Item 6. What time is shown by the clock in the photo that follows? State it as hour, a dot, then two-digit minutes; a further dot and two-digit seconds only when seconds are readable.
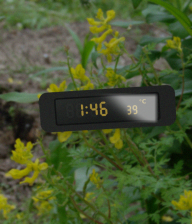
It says 1.46
